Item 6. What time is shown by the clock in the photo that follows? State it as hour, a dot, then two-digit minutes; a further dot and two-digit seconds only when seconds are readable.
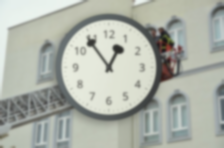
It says 12.54
